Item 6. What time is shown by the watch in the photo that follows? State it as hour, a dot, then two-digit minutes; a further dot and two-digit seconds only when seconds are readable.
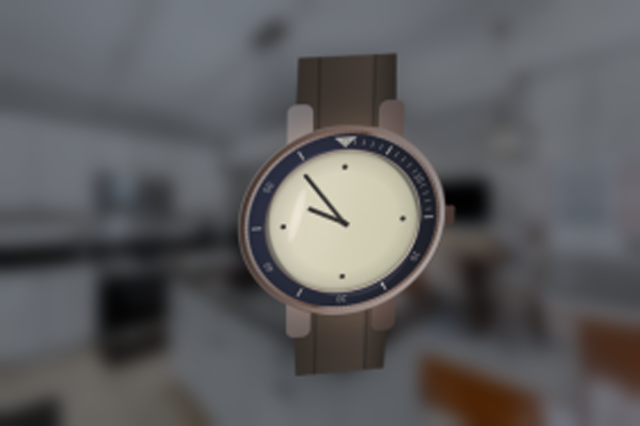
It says 9.54
